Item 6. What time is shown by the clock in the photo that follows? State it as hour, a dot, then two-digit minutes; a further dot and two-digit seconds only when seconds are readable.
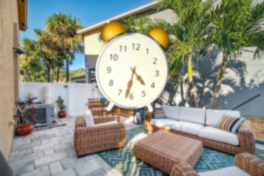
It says 4.32
